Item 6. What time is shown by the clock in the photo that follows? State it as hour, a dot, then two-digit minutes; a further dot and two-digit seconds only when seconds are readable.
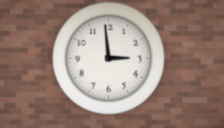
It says 2.59
